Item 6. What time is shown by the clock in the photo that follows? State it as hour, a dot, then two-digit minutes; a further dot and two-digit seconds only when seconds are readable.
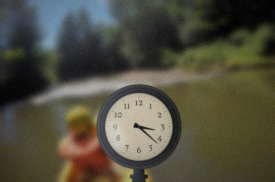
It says 3.22
